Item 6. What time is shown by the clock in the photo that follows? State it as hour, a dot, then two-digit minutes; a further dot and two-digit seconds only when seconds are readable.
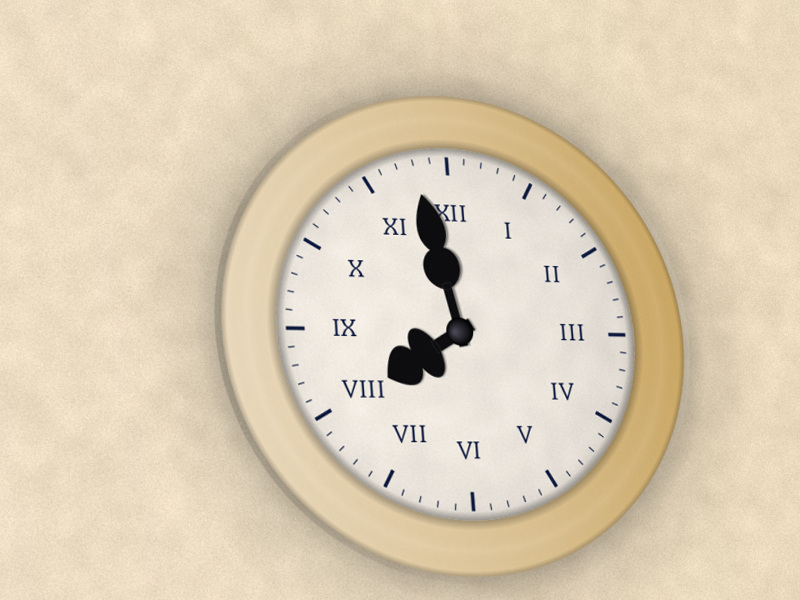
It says 7.58
